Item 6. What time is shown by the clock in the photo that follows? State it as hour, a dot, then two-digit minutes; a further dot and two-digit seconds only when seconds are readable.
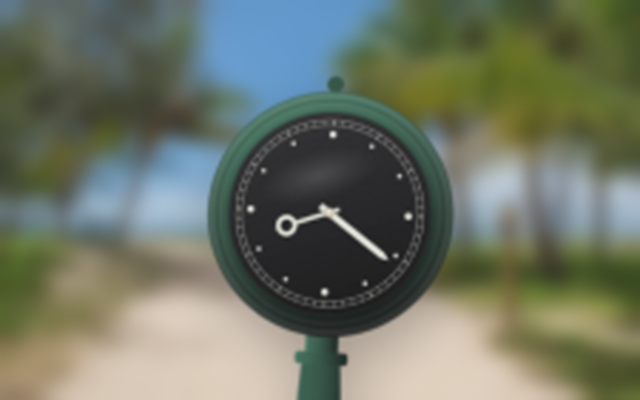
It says 8.21
